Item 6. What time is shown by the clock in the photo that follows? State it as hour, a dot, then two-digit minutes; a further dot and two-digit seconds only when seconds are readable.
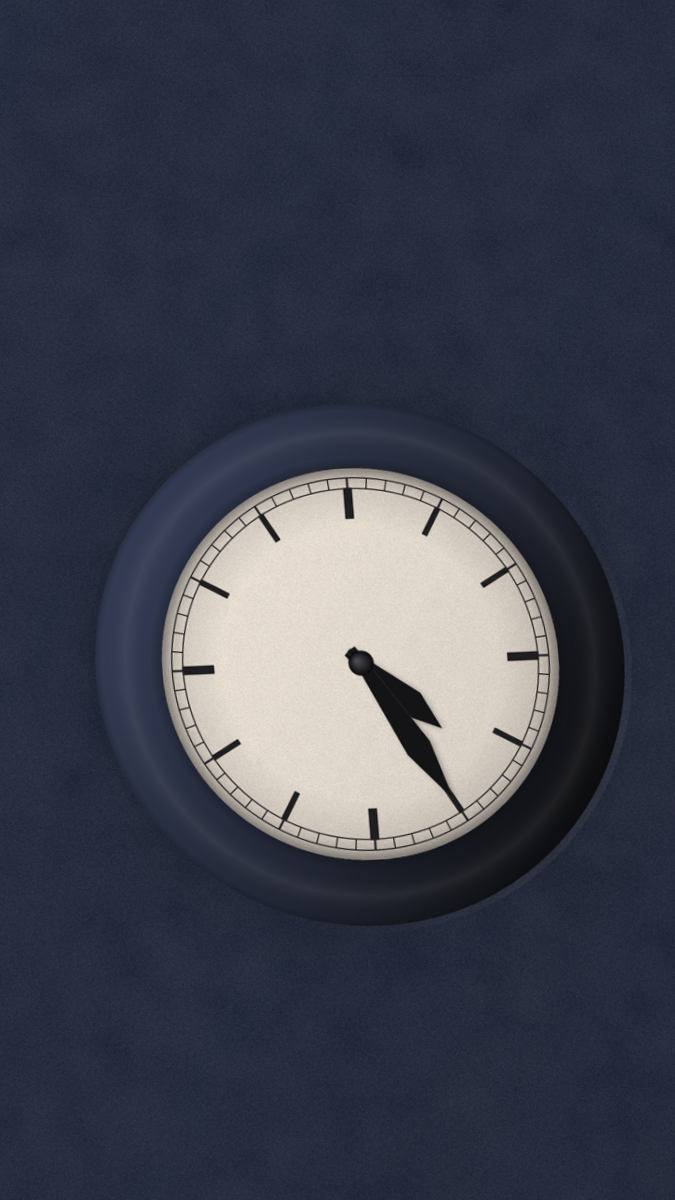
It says 4.25
